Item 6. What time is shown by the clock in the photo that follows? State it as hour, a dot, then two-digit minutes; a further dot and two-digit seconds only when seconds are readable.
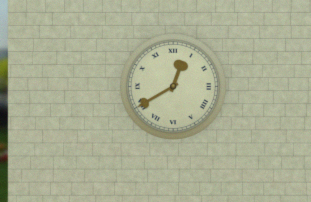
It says 12.40
